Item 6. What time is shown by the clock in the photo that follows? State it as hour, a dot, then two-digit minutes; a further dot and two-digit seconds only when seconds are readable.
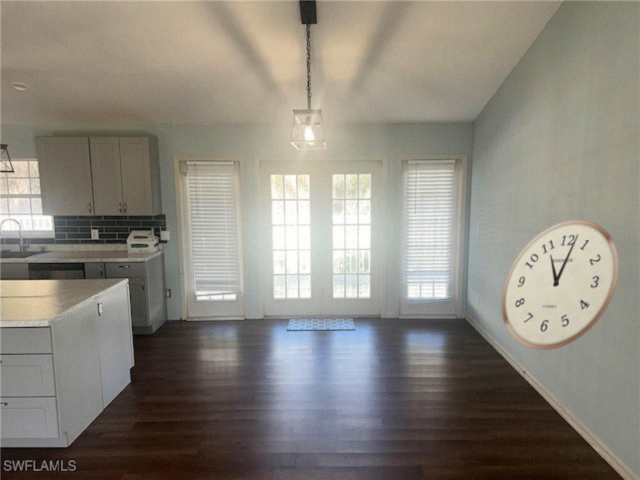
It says 11.02
